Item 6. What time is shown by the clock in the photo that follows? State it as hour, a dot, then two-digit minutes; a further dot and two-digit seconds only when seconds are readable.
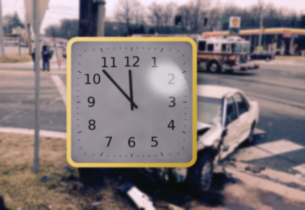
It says 11.53
